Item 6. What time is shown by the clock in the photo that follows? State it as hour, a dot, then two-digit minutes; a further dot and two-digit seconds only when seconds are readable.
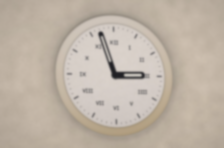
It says 2.57
